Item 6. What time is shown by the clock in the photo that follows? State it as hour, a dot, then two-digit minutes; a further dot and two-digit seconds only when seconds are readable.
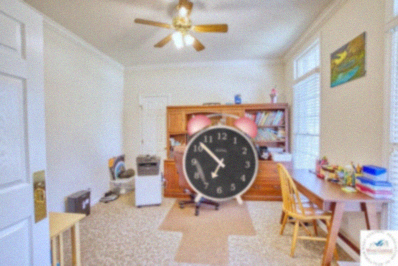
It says 6.52
